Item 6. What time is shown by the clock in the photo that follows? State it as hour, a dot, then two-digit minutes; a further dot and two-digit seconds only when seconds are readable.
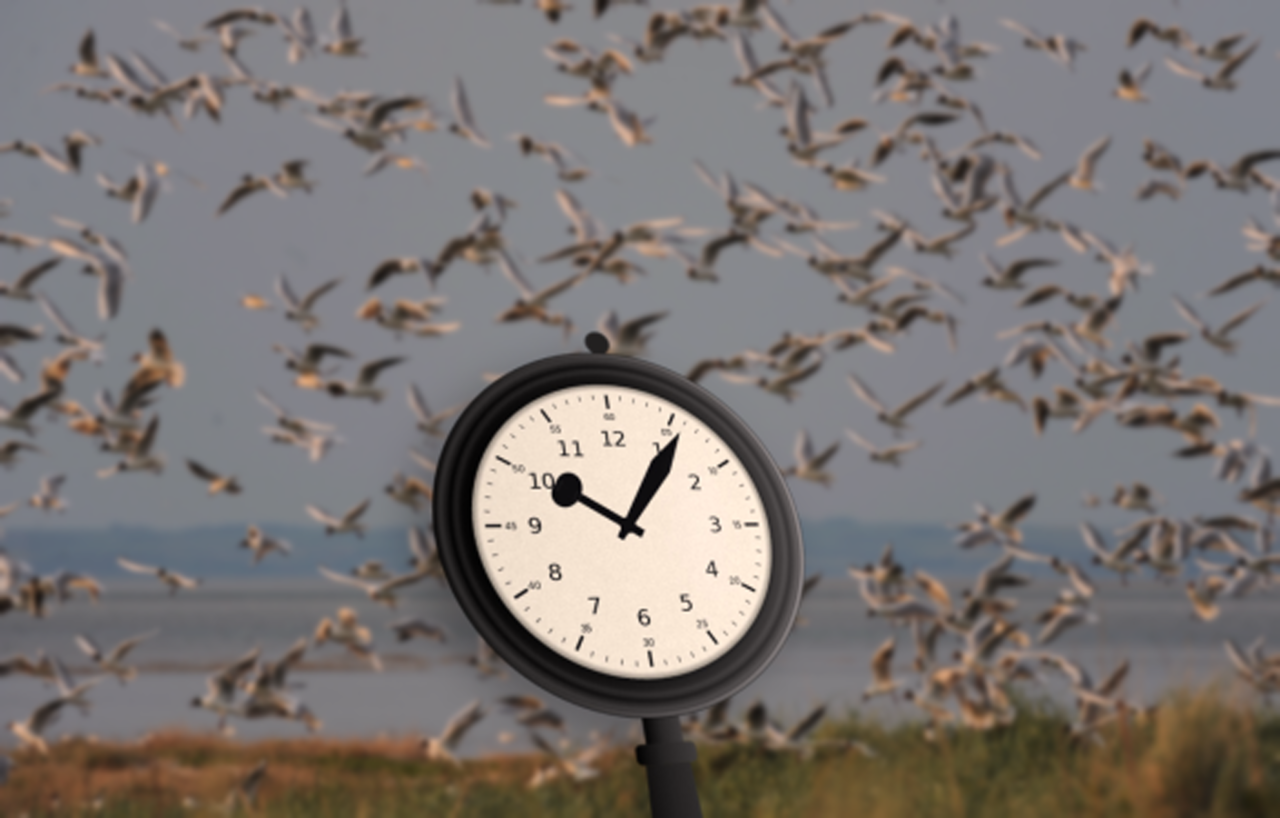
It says 10.06
